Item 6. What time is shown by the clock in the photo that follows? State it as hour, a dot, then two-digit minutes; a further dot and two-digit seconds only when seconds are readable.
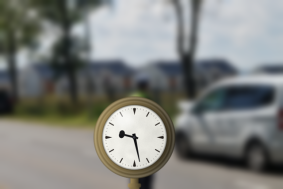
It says 9.28
